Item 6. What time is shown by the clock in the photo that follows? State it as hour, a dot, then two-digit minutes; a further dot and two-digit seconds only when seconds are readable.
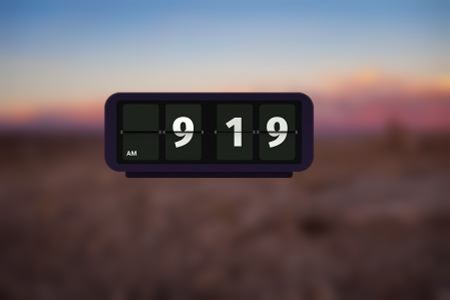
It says 9.19
